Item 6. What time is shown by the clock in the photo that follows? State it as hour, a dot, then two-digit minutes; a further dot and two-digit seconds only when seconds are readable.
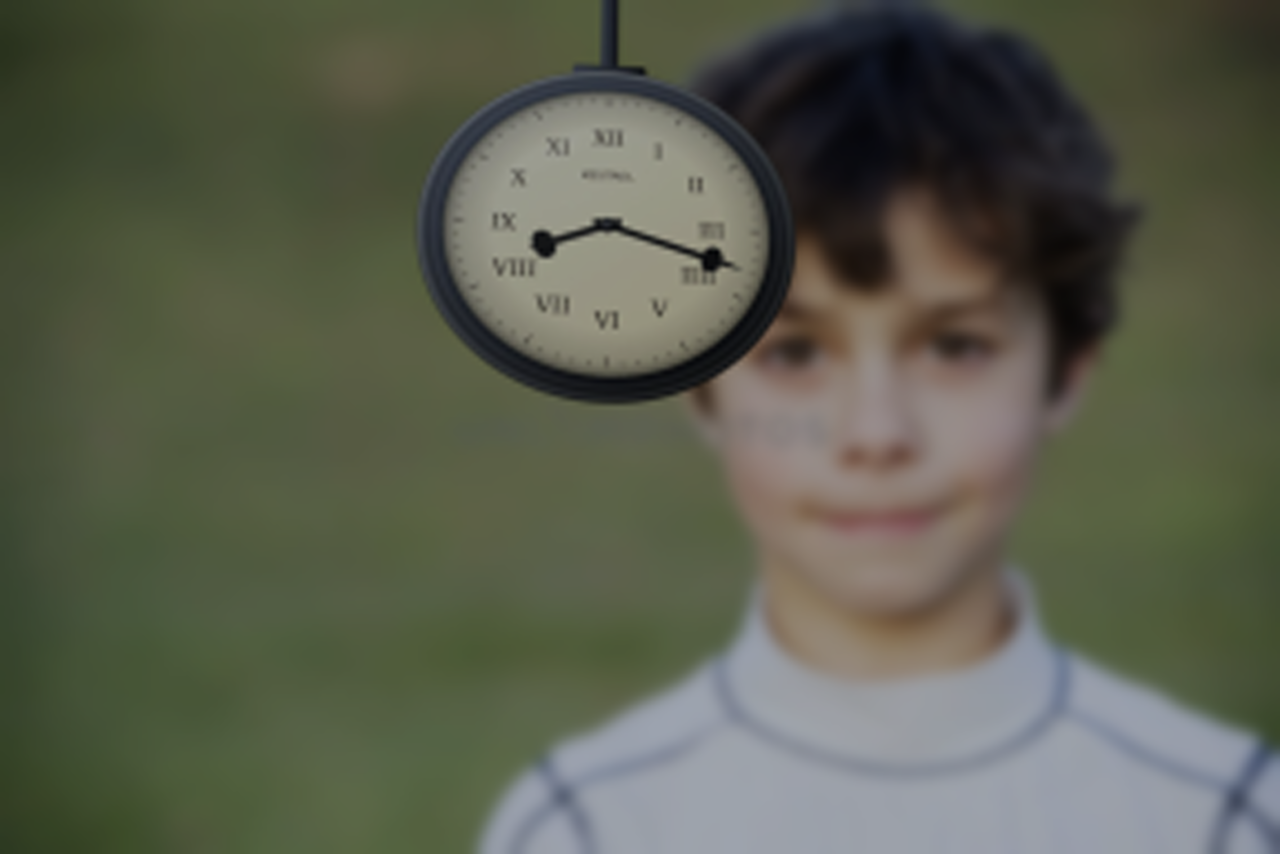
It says 8.18
